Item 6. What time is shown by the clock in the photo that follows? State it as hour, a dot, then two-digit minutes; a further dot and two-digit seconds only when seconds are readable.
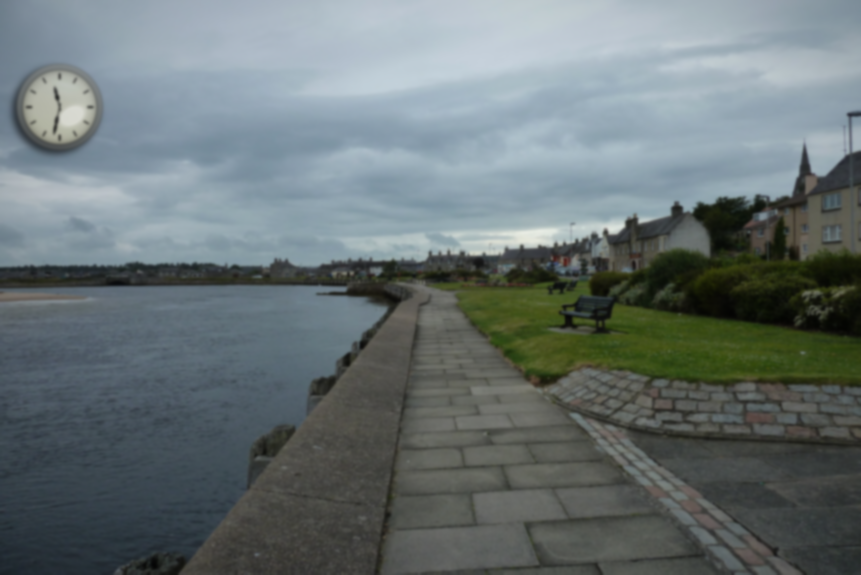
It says 11.32
